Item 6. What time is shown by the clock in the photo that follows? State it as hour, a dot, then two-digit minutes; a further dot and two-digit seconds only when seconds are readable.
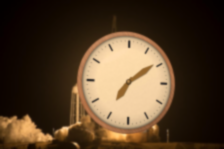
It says 7.09
